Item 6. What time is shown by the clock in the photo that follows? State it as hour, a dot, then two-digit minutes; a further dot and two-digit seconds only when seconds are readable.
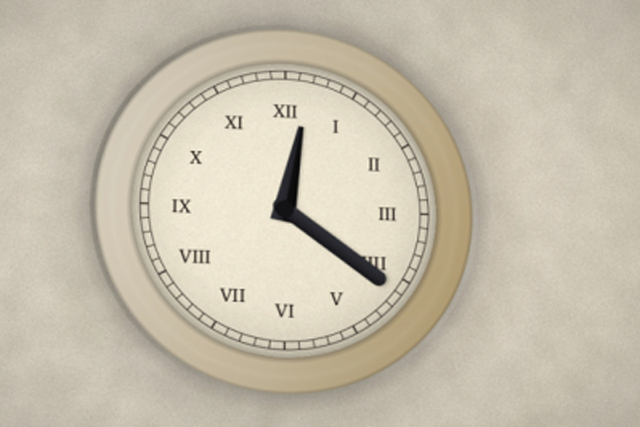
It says 12.21
